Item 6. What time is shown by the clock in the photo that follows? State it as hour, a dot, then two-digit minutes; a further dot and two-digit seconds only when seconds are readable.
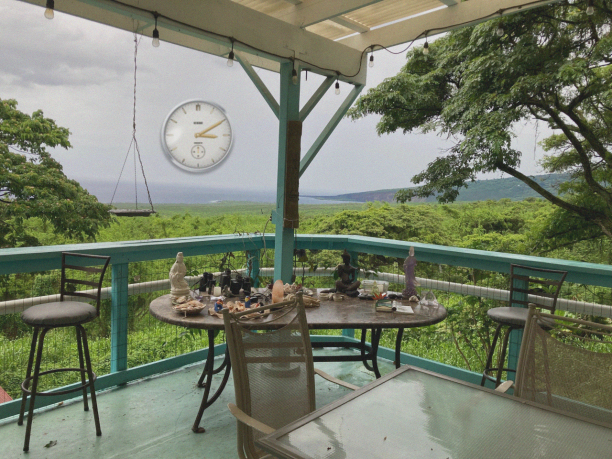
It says 3.10
